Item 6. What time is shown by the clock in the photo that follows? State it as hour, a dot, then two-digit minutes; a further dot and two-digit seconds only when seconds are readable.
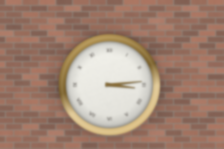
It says 3.14
